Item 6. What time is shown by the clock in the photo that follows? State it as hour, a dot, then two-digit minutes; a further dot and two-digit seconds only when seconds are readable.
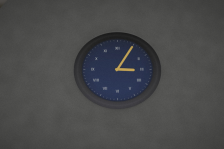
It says 3.05
